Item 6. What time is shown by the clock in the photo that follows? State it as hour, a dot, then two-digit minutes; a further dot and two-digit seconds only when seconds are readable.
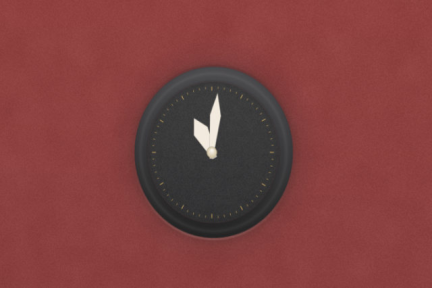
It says 11.01
